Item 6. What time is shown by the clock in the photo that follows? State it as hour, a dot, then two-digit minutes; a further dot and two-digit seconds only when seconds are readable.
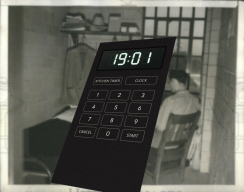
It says 19.01
